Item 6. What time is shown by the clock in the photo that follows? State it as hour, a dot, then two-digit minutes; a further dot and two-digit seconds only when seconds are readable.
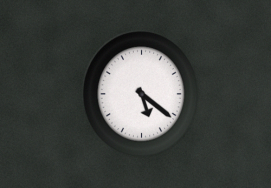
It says 5.21
